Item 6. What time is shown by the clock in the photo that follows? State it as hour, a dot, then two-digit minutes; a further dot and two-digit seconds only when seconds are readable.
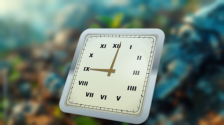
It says 9.01
